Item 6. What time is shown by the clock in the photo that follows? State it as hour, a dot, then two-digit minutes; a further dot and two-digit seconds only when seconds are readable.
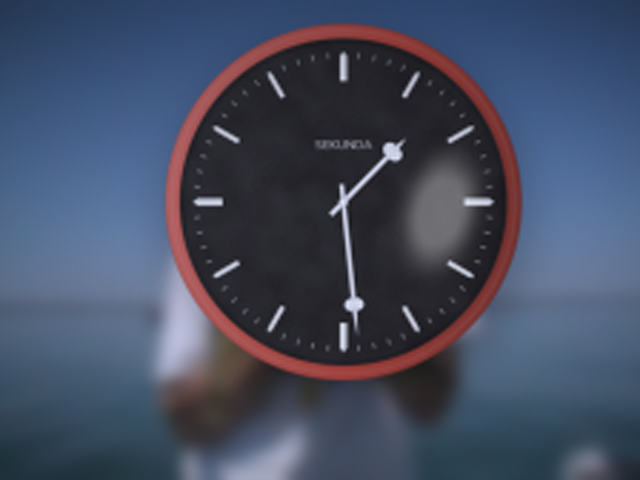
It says 1.29
